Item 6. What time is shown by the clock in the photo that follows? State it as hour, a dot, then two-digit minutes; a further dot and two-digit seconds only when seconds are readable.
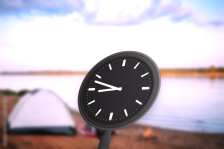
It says 8.48
